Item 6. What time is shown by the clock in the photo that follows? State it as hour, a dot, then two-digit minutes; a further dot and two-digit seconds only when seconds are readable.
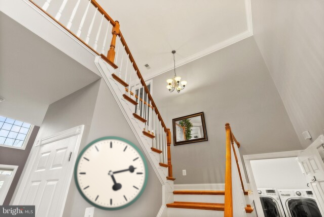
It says 5.13
